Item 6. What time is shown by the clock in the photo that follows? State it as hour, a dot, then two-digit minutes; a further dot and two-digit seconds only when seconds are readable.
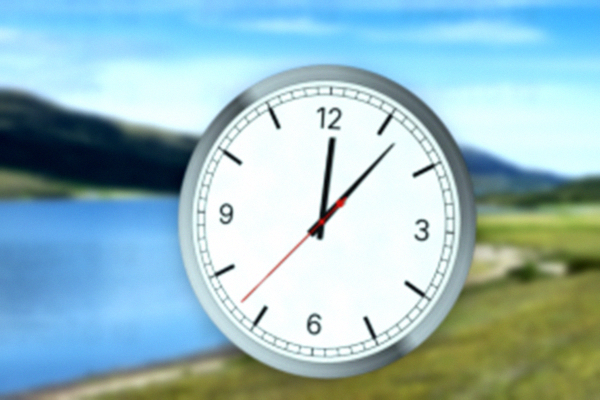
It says 12.06.37
